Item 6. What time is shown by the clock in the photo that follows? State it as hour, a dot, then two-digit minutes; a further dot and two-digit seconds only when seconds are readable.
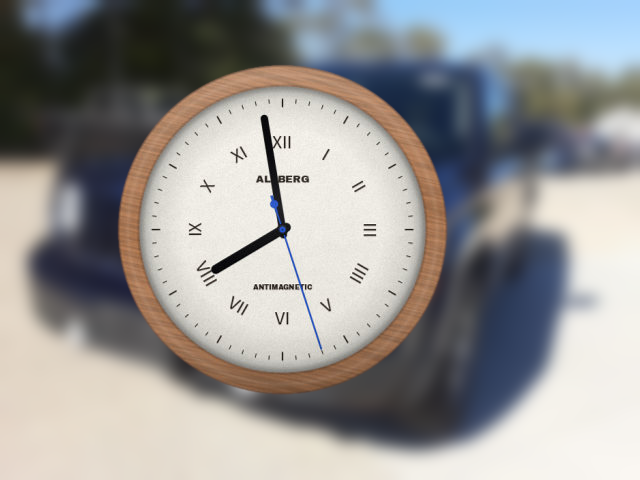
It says 7.58.27
